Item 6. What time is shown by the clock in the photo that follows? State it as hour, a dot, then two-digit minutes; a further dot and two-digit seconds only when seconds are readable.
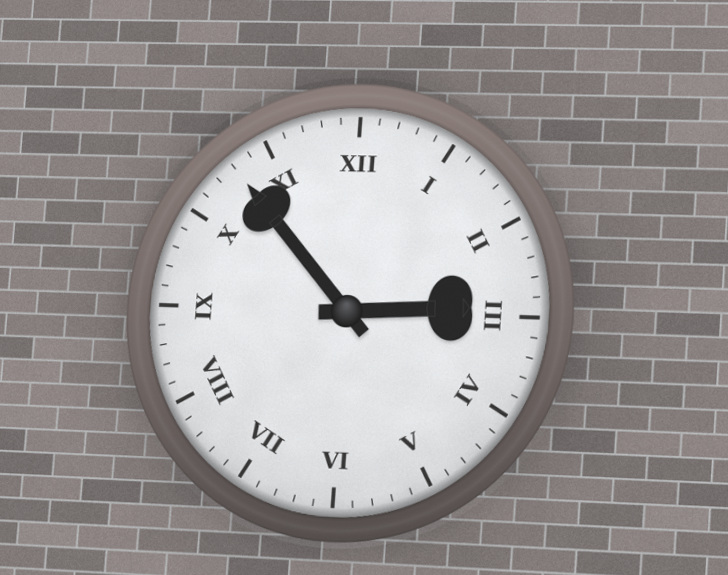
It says 2.53
